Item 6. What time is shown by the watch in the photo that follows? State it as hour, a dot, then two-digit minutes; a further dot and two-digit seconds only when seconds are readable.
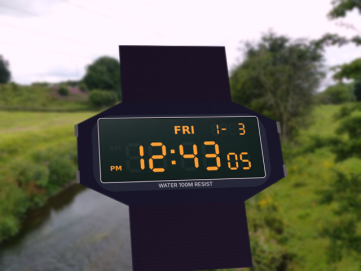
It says 12.43.05
